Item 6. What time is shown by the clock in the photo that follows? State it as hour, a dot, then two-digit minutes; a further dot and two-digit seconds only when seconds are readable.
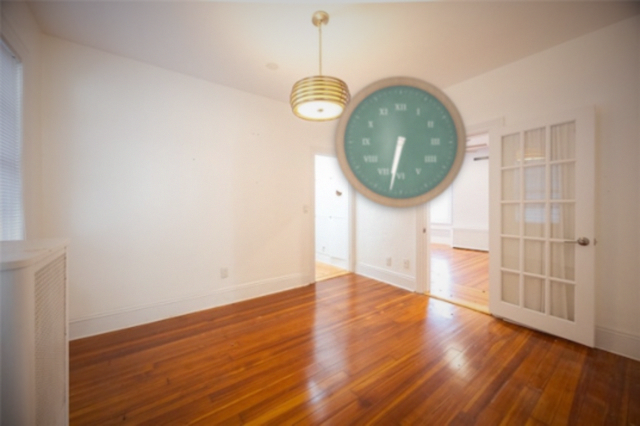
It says 6.32
